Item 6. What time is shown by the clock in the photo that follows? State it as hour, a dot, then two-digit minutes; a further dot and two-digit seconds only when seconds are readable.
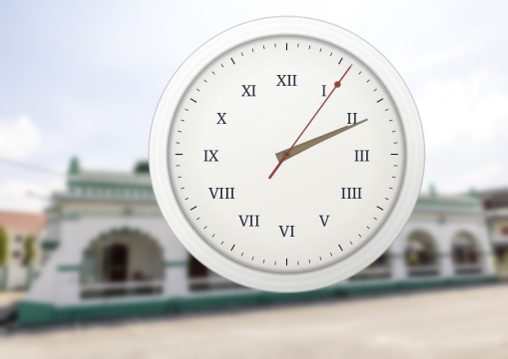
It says 2.11.06
